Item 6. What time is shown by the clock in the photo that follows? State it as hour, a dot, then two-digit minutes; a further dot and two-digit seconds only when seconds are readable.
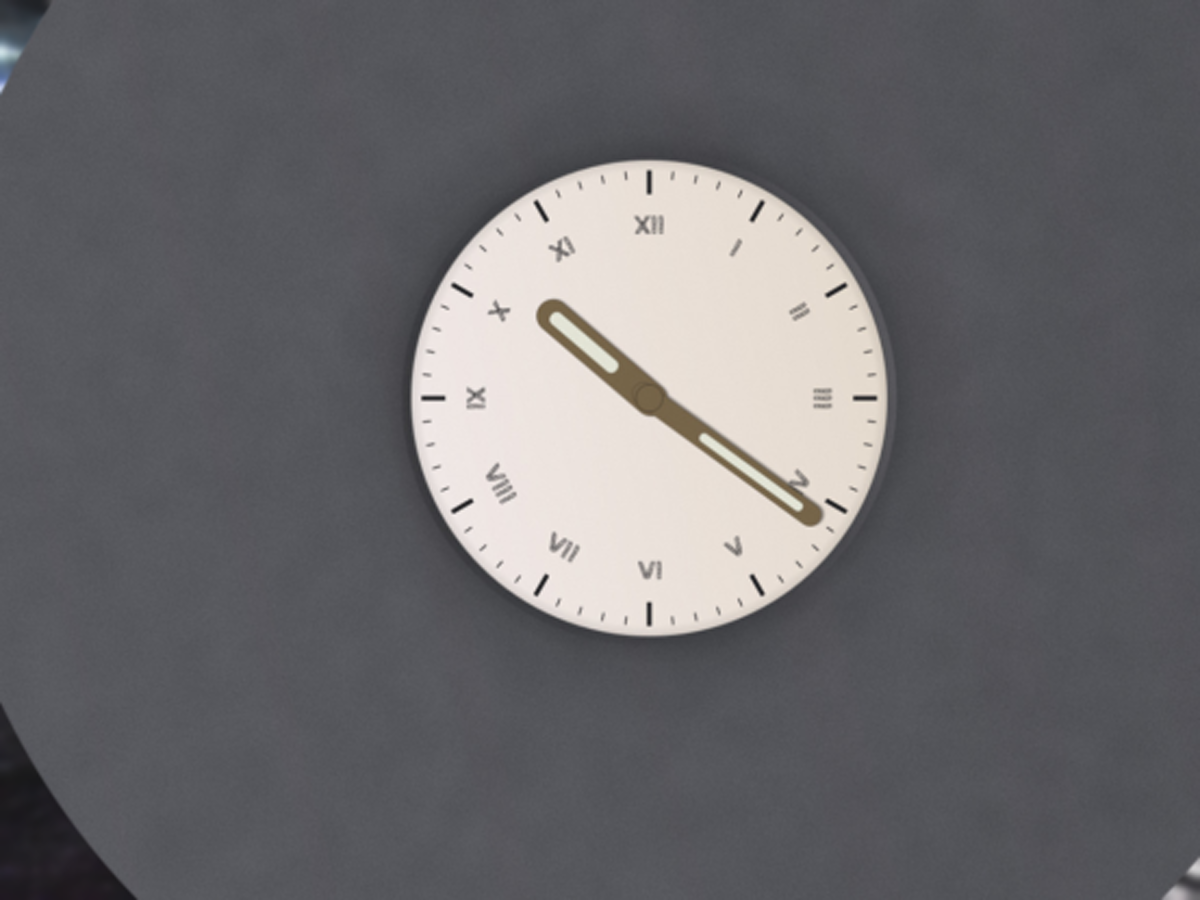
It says 10.21
